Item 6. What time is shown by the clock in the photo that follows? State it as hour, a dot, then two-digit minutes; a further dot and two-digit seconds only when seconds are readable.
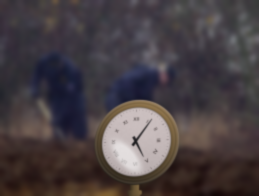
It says 5.06
